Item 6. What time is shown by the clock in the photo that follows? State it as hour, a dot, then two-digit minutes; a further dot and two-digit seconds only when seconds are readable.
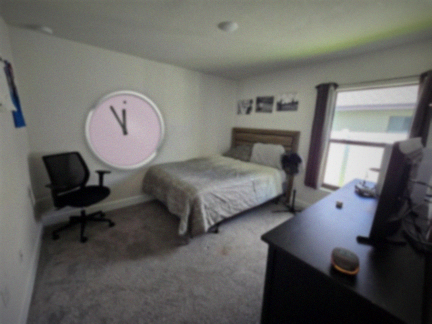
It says 11.55
